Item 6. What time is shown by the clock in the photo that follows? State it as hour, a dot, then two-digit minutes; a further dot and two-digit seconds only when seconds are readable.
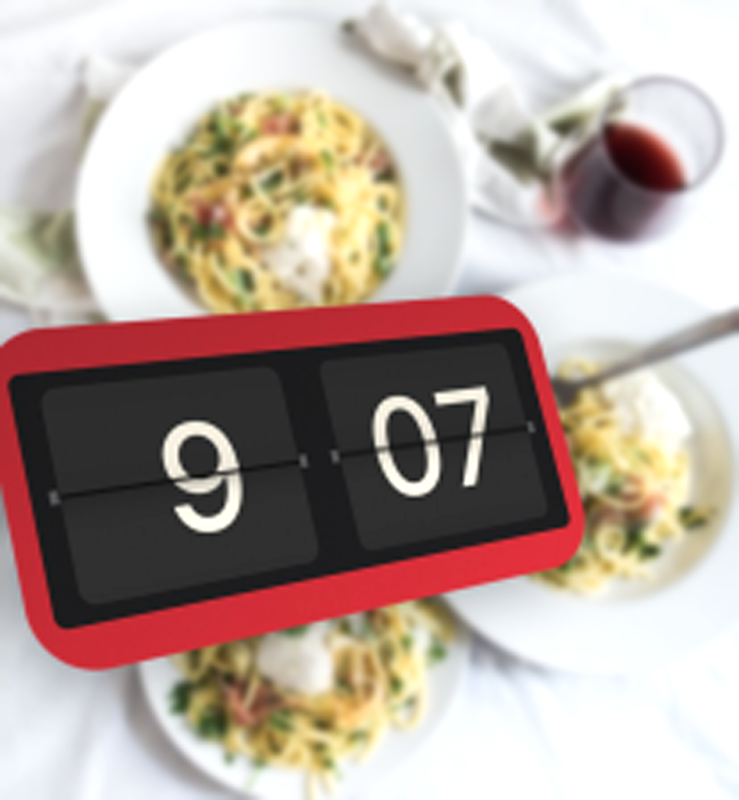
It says 9.07
